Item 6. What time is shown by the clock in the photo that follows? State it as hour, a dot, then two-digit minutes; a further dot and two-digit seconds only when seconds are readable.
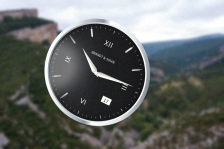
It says 10.14
